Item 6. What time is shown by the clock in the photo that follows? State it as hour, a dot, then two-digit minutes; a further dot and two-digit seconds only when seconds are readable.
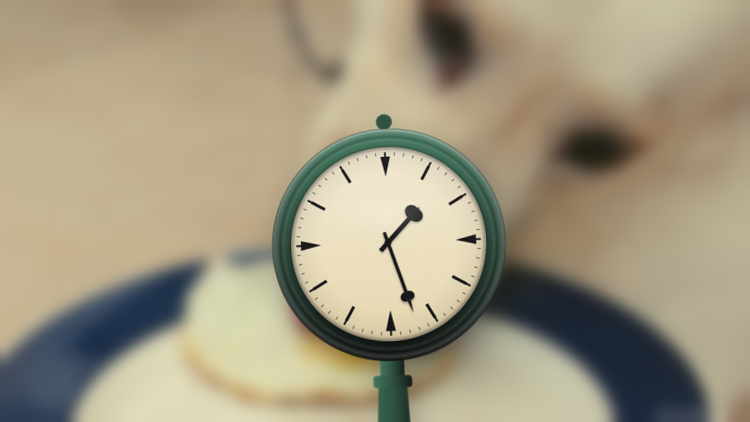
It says 1.27
